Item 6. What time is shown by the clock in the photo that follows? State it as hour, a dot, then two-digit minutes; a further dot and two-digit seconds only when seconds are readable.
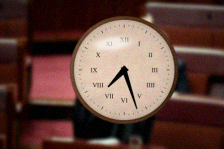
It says 7.27
